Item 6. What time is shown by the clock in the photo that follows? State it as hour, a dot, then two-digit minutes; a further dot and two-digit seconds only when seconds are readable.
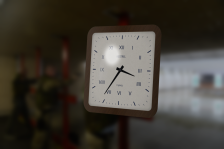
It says 3.36
